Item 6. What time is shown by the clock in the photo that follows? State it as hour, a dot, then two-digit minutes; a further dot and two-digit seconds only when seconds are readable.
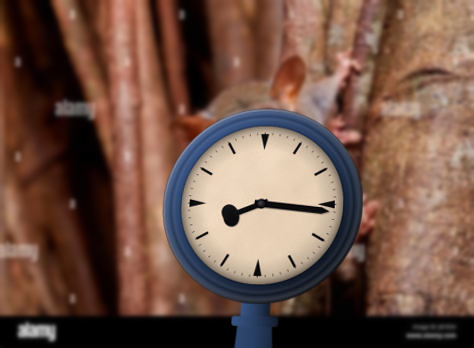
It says 8.16
